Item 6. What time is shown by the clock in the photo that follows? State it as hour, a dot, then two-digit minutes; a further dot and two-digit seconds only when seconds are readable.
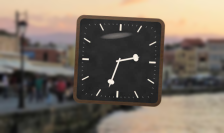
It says 2.33
